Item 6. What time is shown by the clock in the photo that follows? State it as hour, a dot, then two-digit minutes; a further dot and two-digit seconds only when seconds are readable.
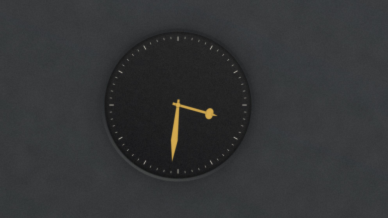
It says 3.31
